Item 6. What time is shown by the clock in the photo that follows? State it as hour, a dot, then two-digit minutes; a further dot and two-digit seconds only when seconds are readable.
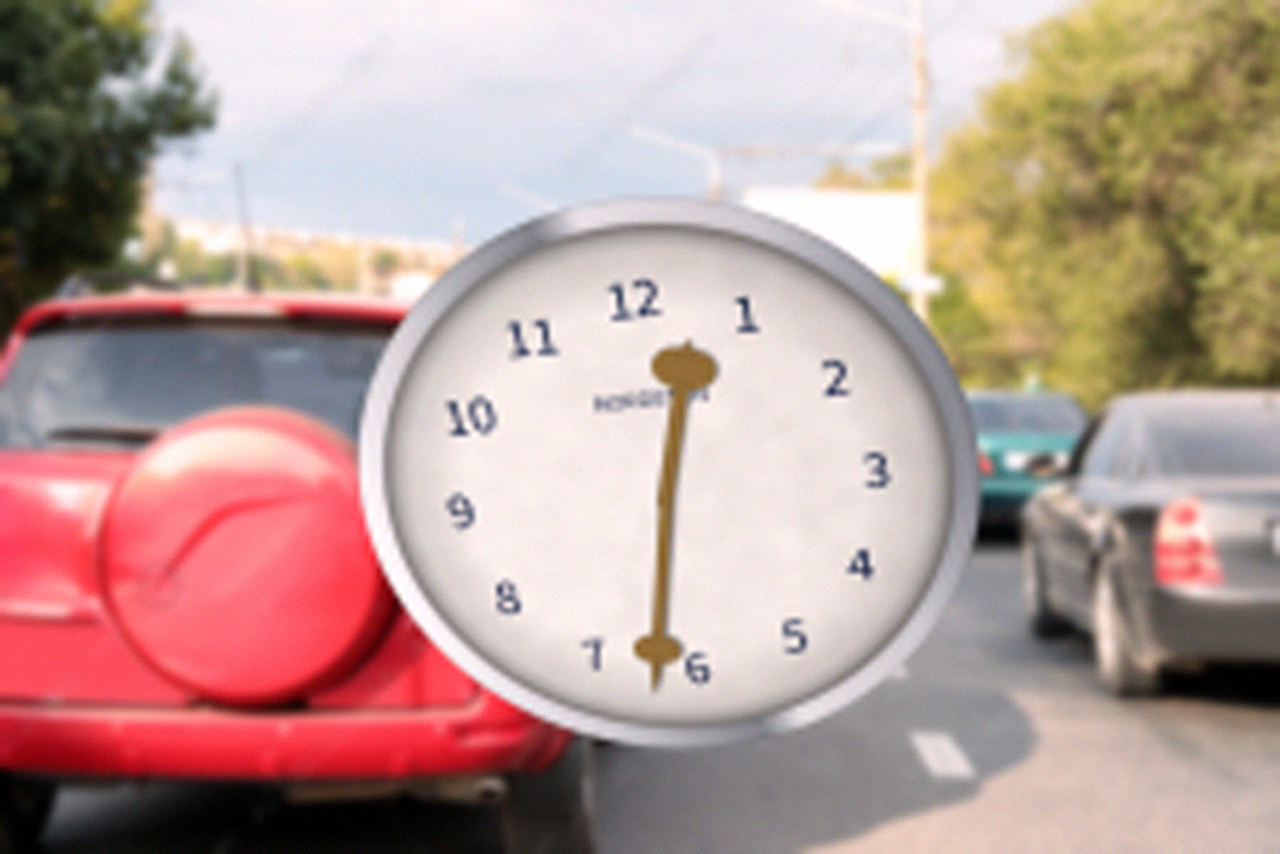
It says 12.32
